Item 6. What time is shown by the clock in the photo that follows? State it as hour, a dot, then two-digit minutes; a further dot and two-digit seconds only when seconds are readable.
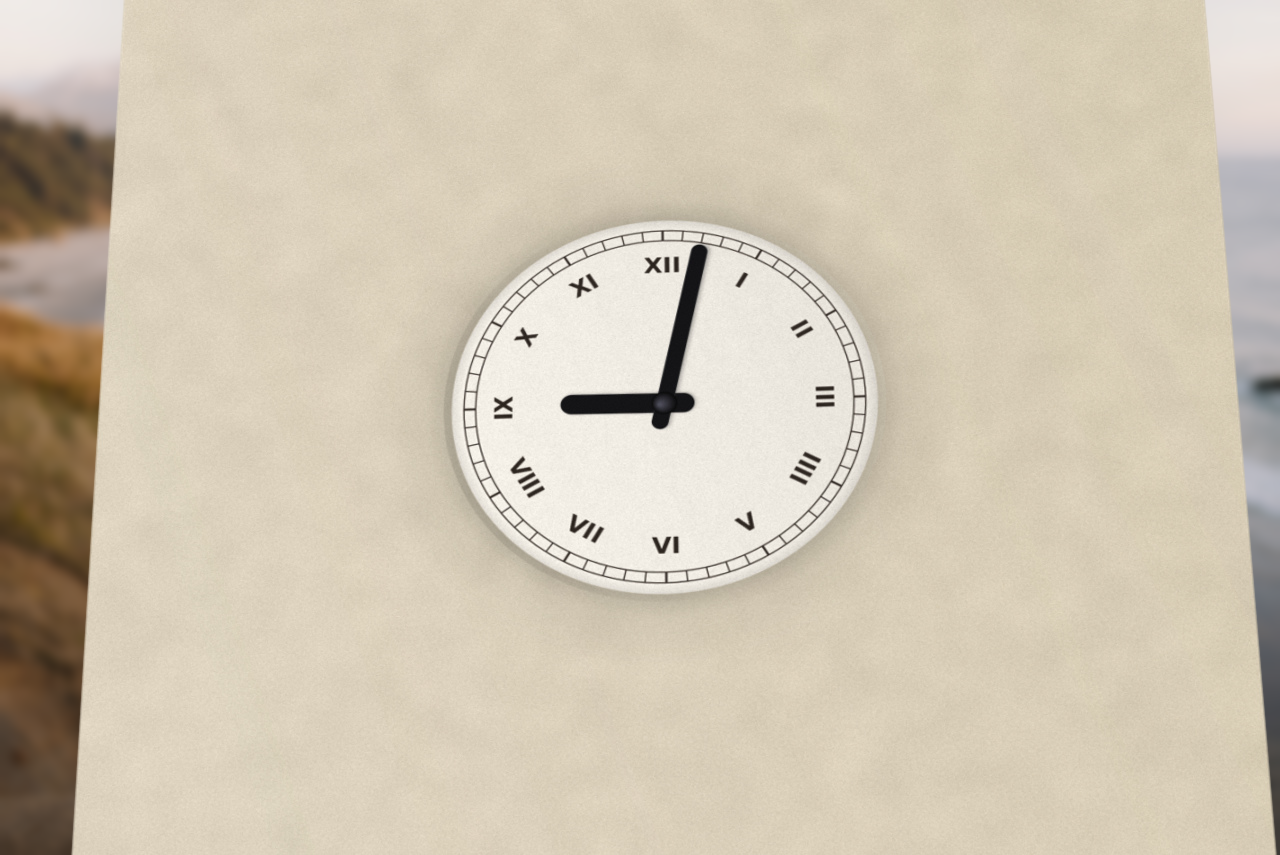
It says 9.02
